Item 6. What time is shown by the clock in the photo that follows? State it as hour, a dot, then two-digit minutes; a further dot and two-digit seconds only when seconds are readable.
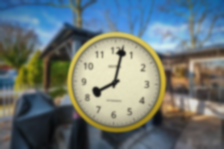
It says 8.02
